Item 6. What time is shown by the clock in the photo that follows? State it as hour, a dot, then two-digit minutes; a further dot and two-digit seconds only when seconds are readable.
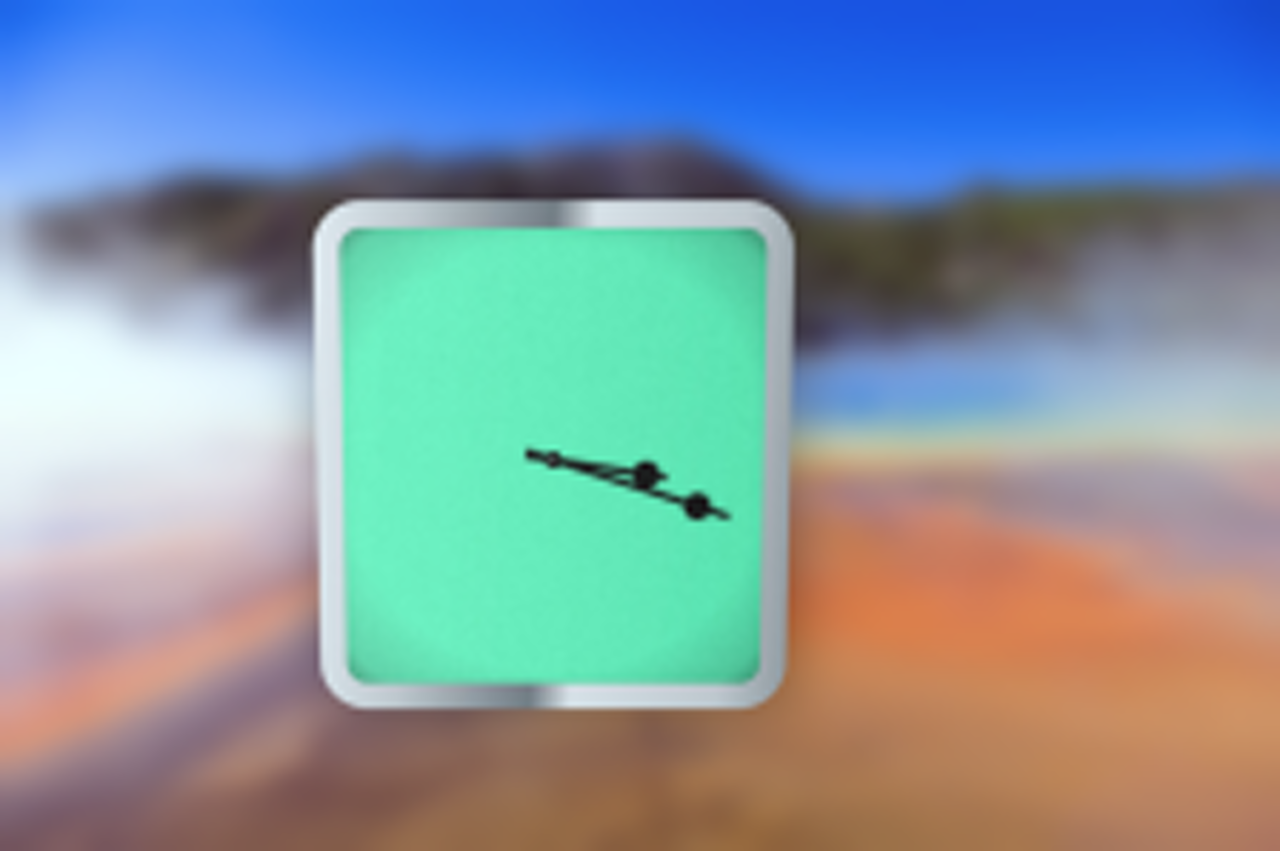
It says 3.18
